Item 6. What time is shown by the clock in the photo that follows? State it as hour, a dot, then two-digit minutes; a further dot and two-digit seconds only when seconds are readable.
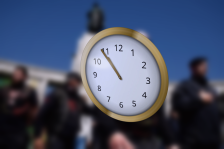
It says 10.54
